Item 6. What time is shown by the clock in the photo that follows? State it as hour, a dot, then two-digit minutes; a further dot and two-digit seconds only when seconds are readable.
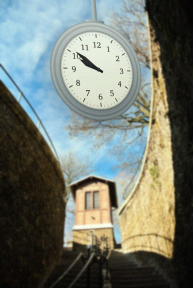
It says 9.51
